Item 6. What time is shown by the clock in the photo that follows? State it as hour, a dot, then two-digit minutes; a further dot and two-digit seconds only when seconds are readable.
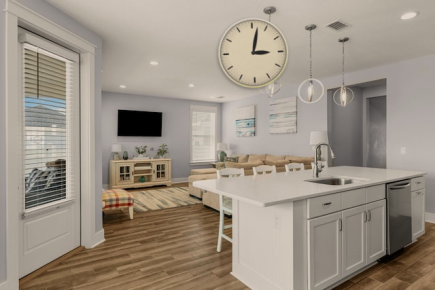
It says 3.02
